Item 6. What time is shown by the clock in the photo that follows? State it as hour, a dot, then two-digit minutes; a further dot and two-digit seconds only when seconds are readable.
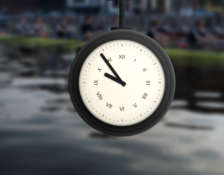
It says 9.54
